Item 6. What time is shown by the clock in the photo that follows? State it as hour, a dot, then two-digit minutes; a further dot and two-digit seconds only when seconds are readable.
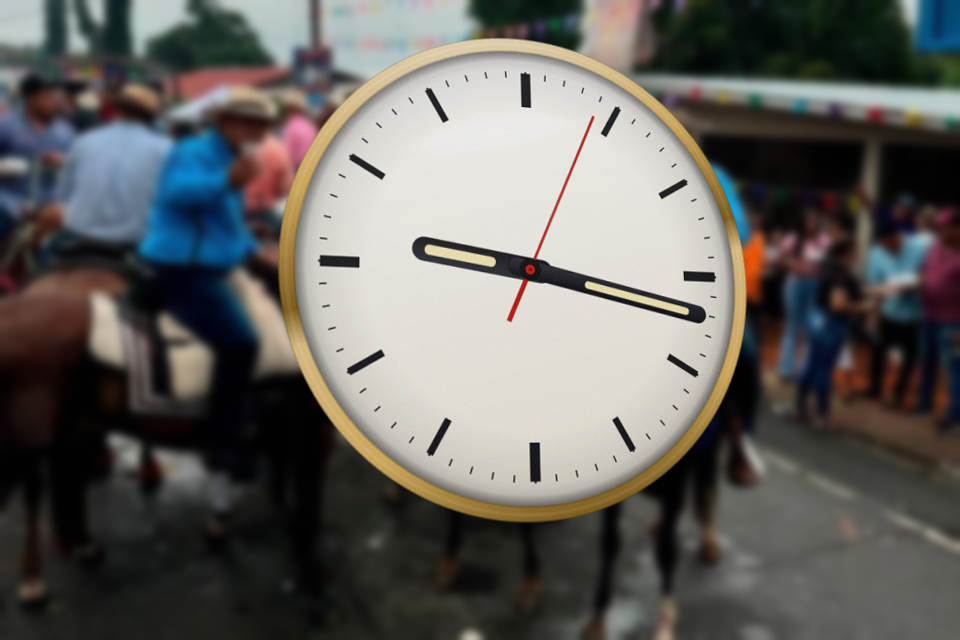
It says 9.17.04
